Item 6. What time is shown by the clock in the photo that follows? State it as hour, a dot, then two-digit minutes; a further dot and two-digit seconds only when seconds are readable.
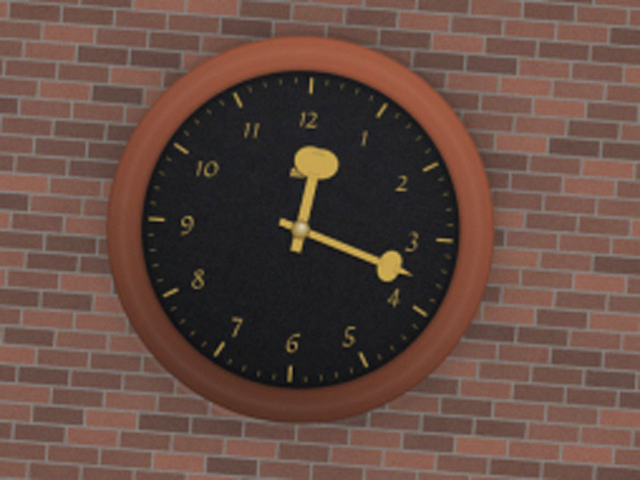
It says 12.18
